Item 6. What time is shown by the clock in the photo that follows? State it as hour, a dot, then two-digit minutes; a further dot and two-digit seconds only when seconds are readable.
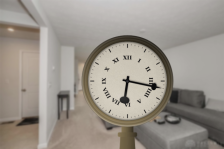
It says 6.17
